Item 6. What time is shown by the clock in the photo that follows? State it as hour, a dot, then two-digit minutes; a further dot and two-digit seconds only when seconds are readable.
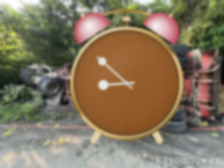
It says 8.52
